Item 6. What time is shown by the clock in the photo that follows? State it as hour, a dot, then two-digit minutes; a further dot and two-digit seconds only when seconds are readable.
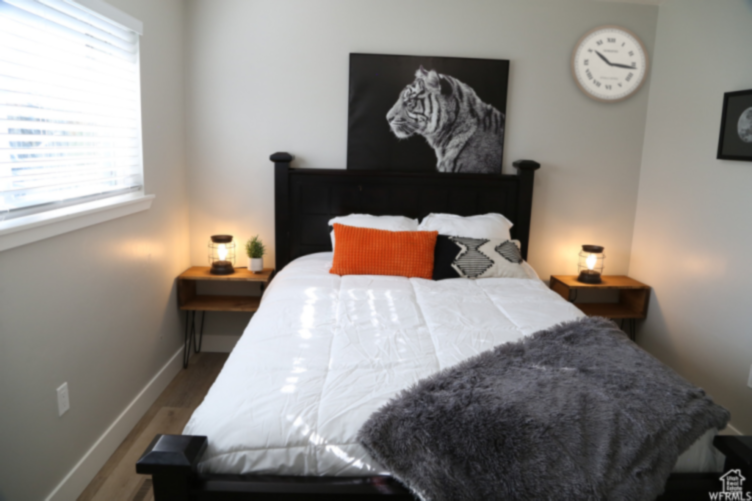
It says 10.16
